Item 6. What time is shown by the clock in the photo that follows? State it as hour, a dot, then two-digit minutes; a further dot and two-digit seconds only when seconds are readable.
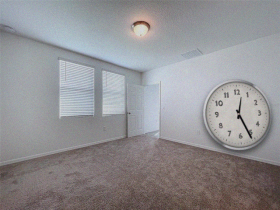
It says 12.26
